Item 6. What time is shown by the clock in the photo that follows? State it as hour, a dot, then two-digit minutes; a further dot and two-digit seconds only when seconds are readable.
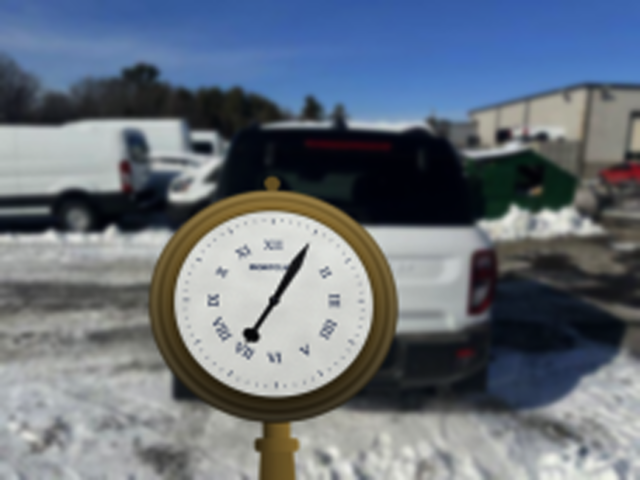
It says 7.05
